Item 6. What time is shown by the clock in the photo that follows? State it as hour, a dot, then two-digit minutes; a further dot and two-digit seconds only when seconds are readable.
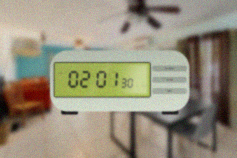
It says 2.01.30
